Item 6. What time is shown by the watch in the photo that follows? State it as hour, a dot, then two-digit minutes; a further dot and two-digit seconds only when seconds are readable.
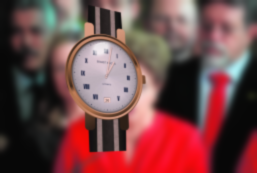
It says 1.02
